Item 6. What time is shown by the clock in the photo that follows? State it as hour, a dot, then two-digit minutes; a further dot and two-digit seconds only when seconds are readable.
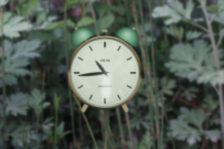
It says 10.44
